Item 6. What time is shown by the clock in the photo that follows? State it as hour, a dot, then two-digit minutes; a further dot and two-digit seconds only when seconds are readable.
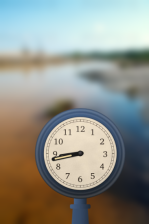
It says 8.43
